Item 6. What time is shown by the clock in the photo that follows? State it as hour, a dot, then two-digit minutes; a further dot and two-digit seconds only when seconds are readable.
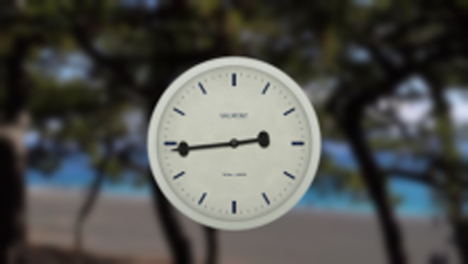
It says 2.44
